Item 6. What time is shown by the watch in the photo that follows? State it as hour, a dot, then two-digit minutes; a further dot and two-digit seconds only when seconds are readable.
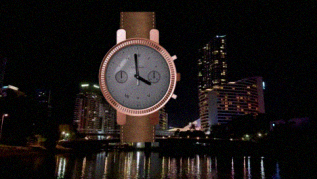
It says 3.59
